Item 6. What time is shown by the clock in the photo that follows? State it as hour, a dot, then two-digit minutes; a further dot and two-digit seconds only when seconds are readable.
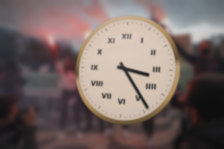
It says 3.24
